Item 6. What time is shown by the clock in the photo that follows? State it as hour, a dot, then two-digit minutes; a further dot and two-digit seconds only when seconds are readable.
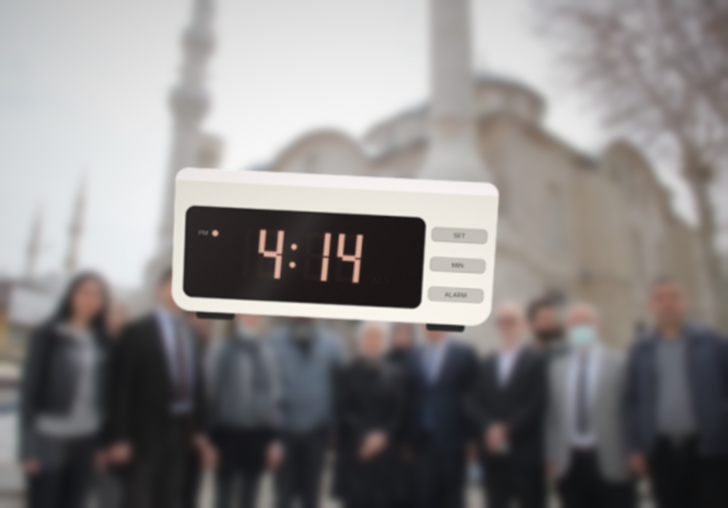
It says 4.14
